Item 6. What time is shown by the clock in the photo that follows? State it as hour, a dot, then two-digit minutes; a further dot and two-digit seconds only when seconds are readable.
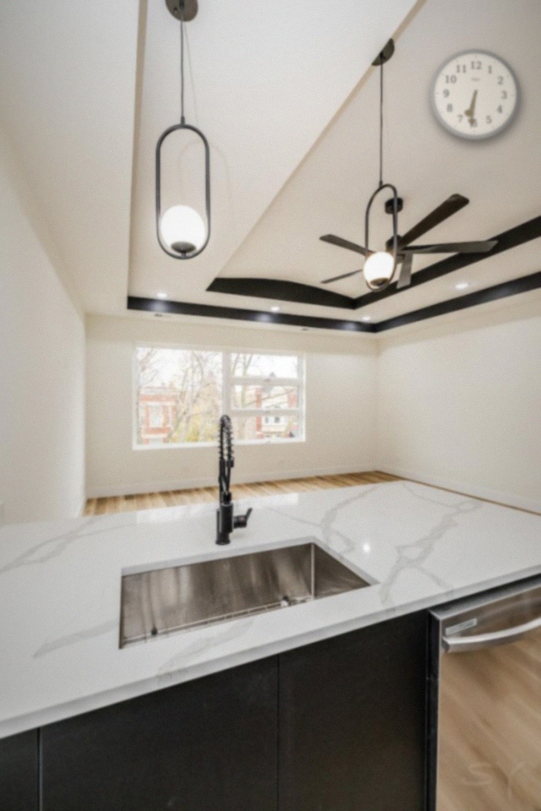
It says 6.31
